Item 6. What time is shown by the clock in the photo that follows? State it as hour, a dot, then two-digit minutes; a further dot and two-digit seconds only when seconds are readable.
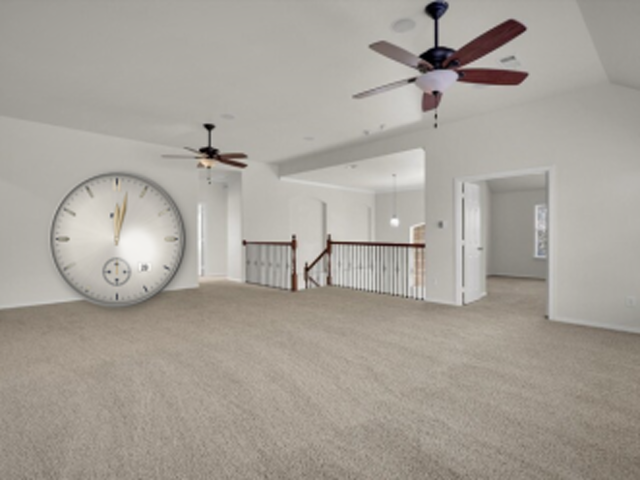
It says 12.02
